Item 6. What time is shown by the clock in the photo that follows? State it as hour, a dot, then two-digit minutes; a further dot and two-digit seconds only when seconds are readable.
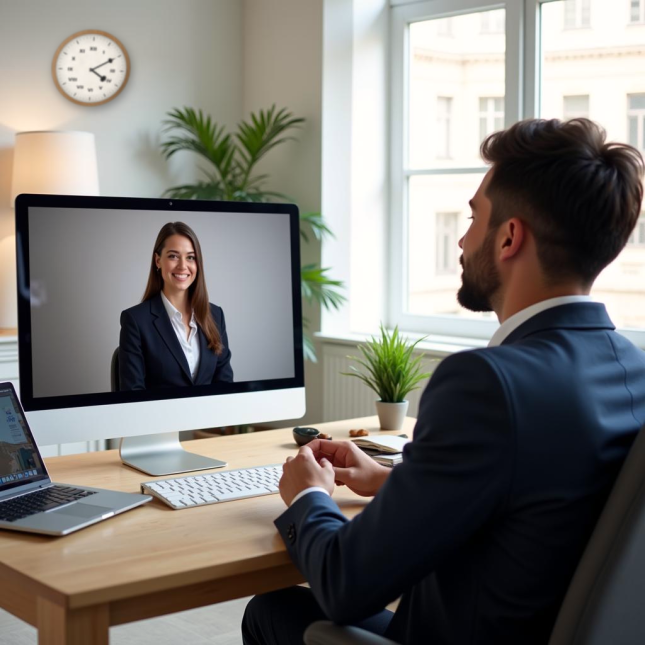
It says 4.10
